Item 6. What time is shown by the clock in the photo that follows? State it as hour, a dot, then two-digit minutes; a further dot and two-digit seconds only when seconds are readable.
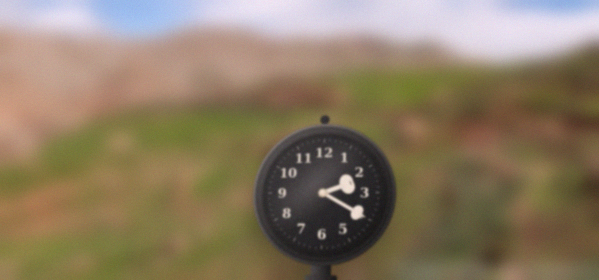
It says 2.20
